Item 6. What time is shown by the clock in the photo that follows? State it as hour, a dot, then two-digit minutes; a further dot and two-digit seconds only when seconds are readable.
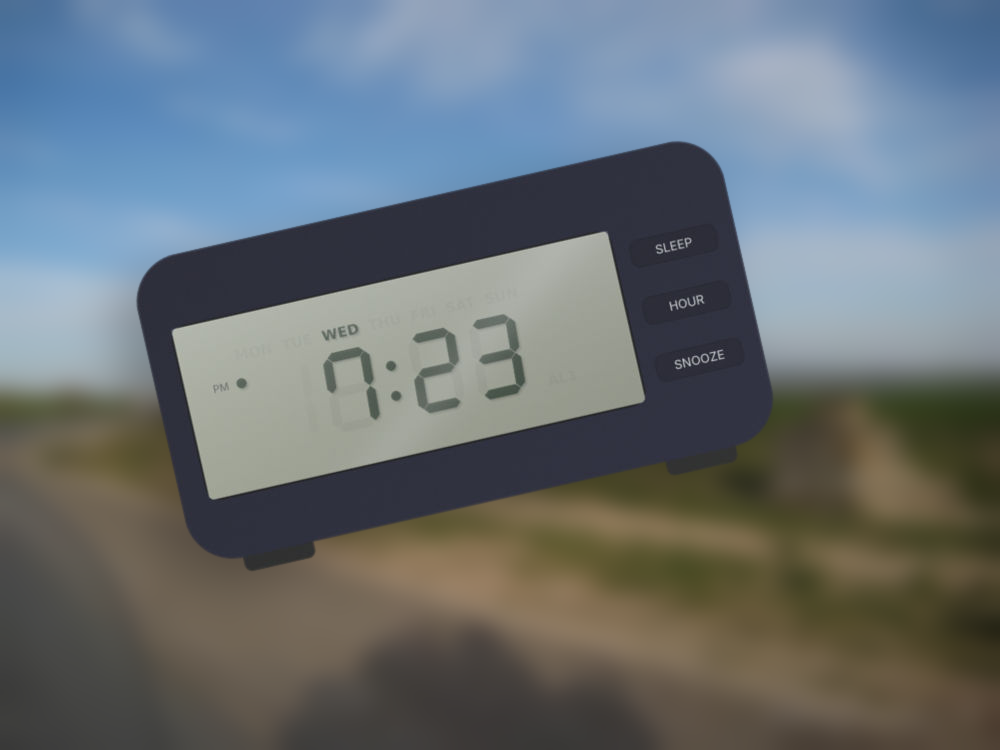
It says 7.23
